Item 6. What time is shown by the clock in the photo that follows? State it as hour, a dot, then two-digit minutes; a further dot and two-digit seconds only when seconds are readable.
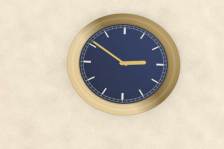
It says 2.51
